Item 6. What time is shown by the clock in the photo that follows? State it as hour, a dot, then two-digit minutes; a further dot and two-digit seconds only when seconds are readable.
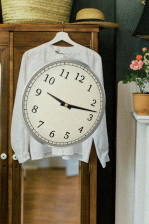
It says 9.13
